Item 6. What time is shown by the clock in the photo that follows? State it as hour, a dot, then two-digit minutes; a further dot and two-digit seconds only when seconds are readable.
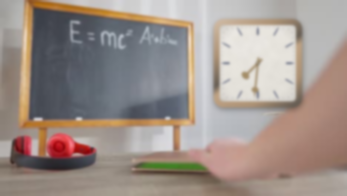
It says 7.31
